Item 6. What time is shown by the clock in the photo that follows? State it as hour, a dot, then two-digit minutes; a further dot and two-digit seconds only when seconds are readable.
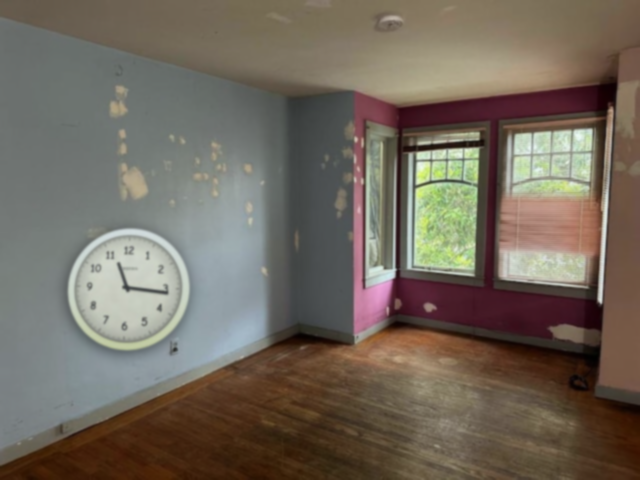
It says 11.16
